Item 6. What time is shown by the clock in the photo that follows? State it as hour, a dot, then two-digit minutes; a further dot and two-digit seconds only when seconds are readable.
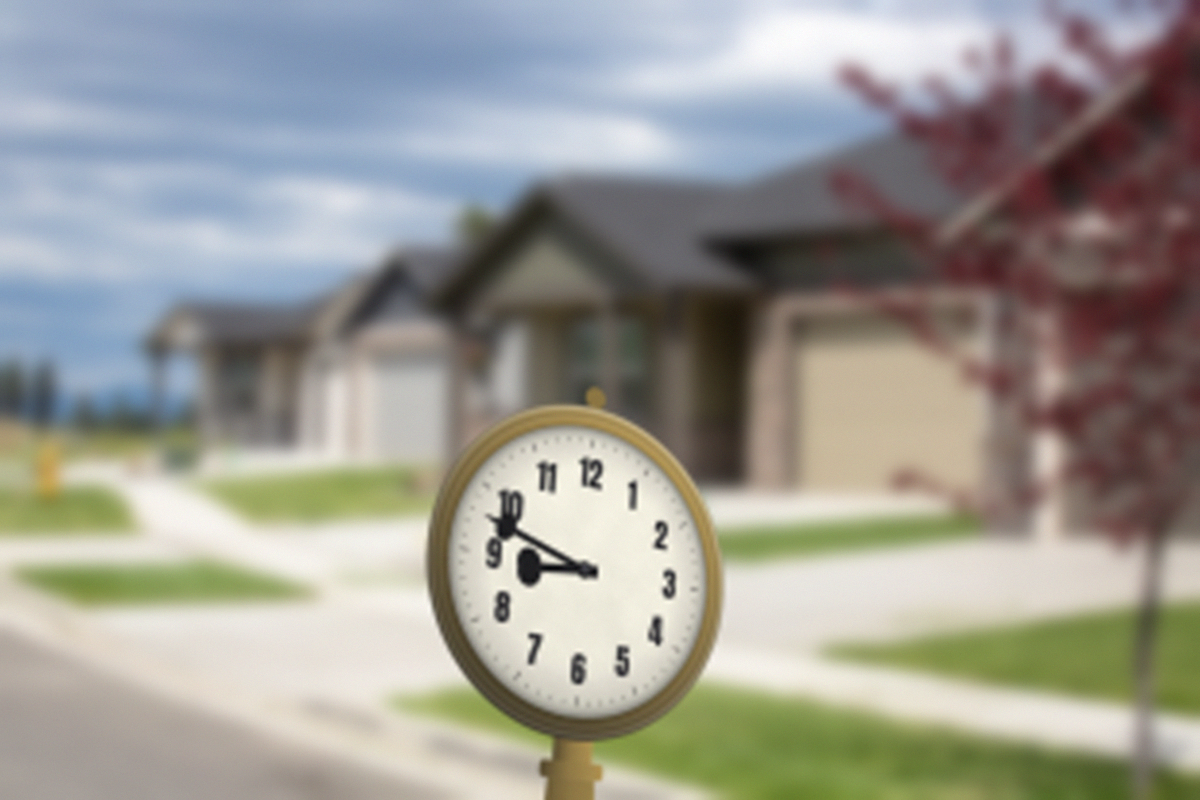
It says 8.48
